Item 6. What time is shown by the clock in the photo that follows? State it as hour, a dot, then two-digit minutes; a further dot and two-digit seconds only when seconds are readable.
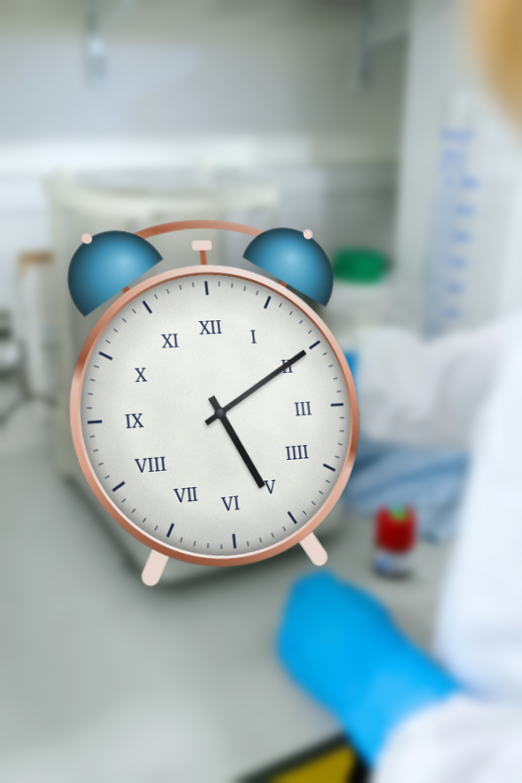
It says 5.10
